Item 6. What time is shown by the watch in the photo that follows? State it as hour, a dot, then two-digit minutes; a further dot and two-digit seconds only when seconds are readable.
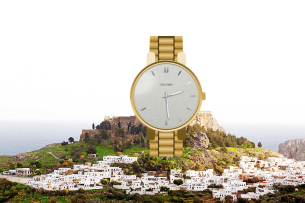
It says 2.29
